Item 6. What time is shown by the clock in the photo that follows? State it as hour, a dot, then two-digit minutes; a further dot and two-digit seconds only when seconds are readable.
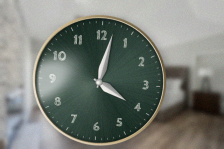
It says 4.02
